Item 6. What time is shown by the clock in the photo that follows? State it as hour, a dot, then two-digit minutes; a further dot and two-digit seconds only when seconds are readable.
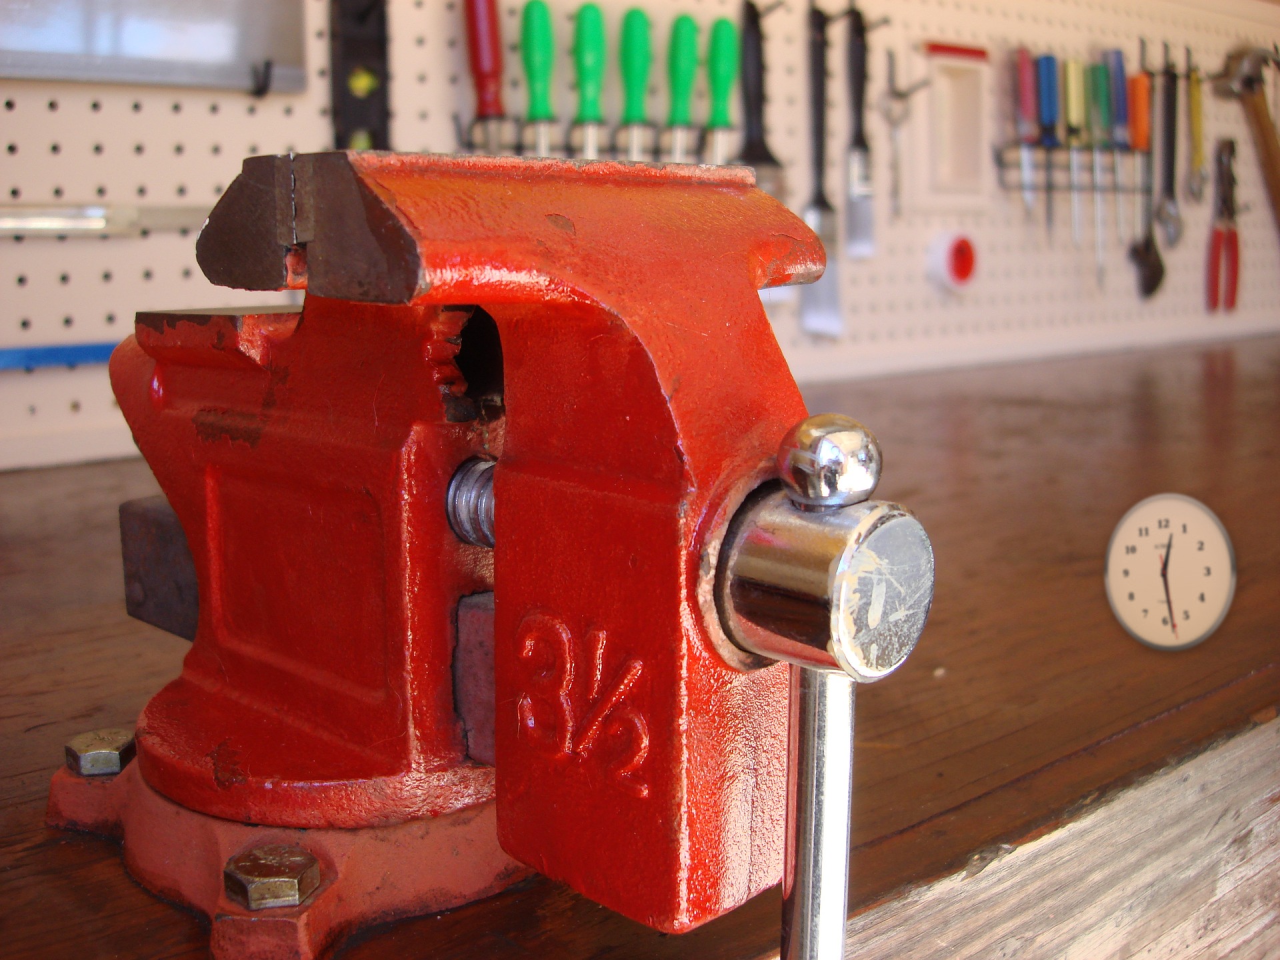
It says 12.28.28
